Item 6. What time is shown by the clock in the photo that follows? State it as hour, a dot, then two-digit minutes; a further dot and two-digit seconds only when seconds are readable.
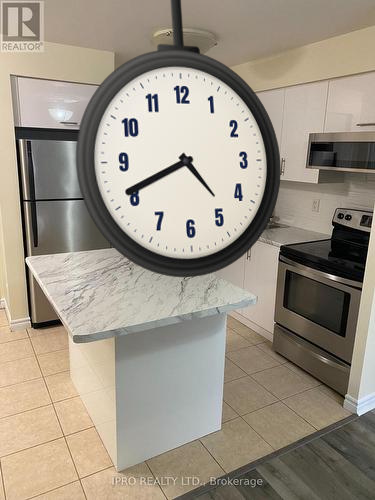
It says 4.41
